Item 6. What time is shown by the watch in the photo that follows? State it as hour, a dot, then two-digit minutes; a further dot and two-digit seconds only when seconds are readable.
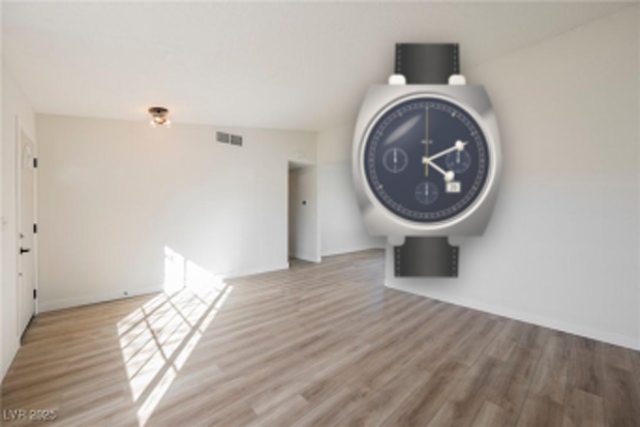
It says 4.11
